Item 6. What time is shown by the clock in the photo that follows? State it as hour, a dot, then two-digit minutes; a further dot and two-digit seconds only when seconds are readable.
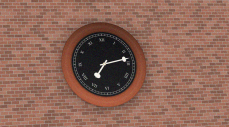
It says 7.13
